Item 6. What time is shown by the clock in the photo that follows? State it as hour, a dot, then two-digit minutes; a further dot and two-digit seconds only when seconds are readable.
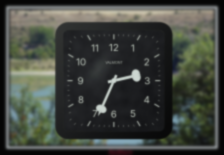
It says 2.34
